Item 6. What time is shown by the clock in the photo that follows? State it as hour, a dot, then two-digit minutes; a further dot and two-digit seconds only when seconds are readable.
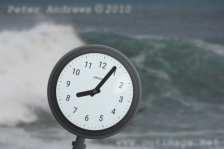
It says 8.04
